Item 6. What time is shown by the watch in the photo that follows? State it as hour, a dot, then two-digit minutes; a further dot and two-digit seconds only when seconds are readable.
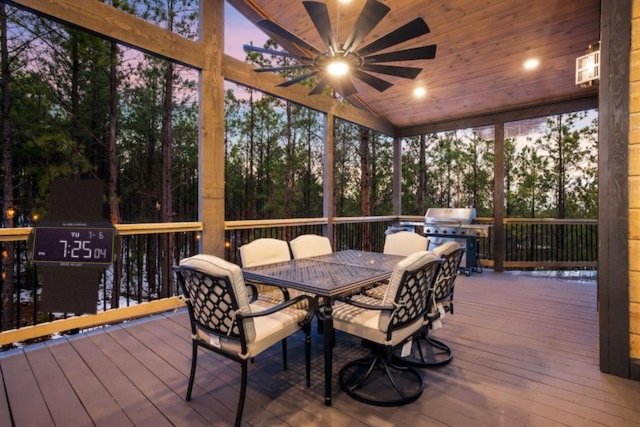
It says 7.25
